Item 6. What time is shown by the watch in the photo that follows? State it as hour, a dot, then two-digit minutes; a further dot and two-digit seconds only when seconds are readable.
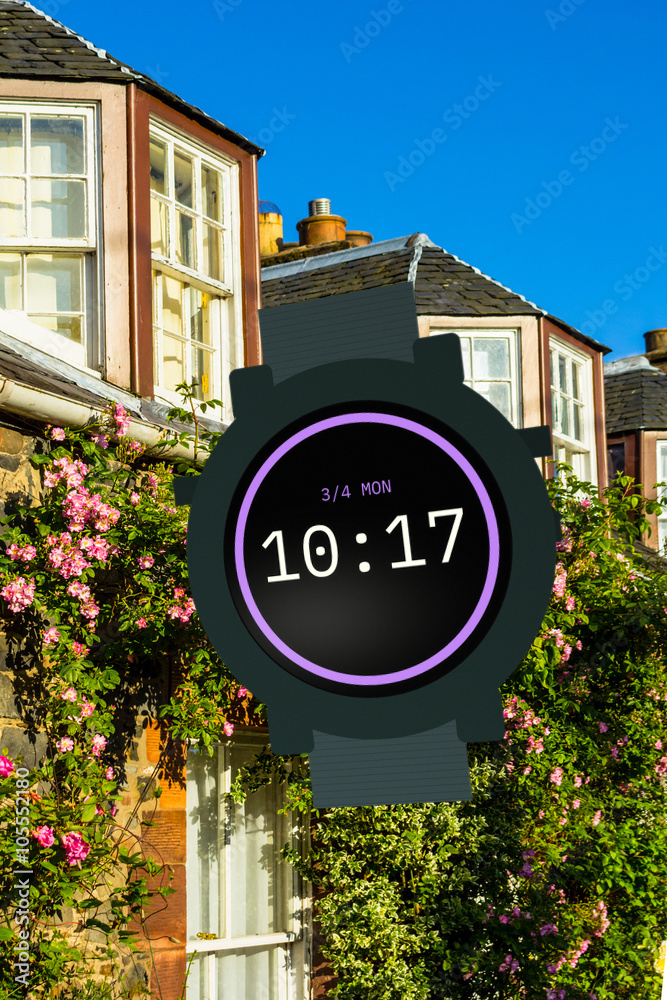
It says 10.17
